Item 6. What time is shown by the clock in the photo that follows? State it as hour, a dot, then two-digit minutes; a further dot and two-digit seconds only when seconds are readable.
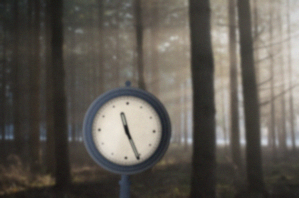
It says 11.26
